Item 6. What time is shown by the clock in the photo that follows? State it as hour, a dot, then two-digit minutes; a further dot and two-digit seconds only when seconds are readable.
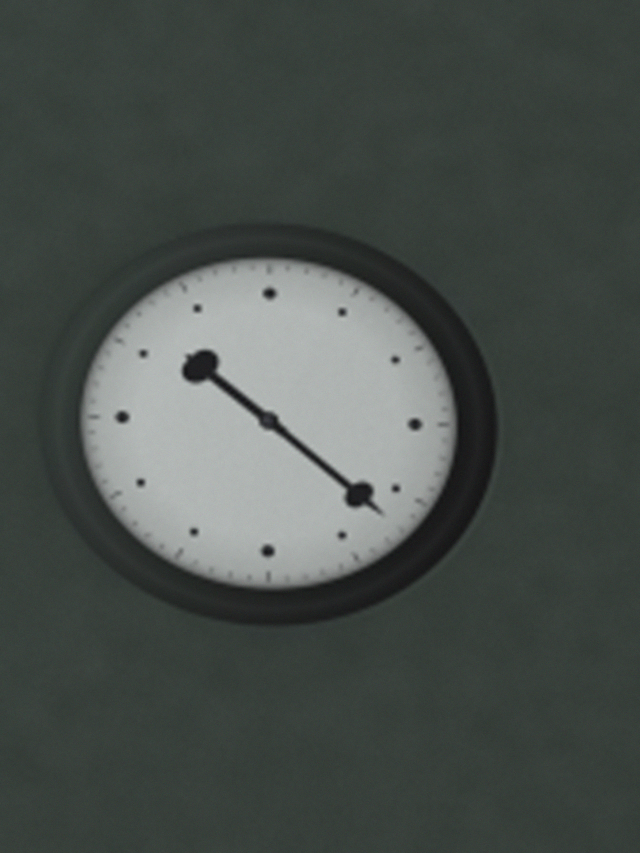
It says 10.22
